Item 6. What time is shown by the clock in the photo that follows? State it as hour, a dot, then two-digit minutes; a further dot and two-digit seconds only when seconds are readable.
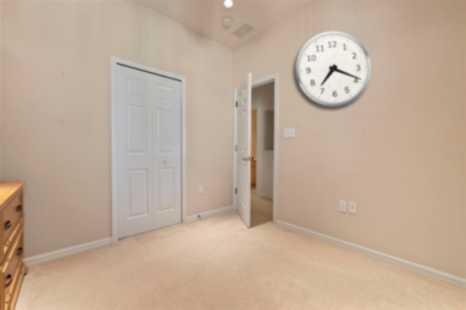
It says 7.19
